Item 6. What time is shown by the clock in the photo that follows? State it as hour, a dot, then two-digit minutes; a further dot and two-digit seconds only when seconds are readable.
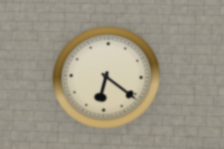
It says 6.21
